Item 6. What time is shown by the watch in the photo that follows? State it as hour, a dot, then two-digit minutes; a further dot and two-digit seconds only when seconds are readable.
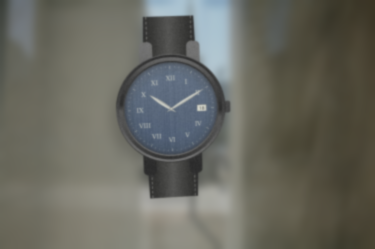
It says 10.10
